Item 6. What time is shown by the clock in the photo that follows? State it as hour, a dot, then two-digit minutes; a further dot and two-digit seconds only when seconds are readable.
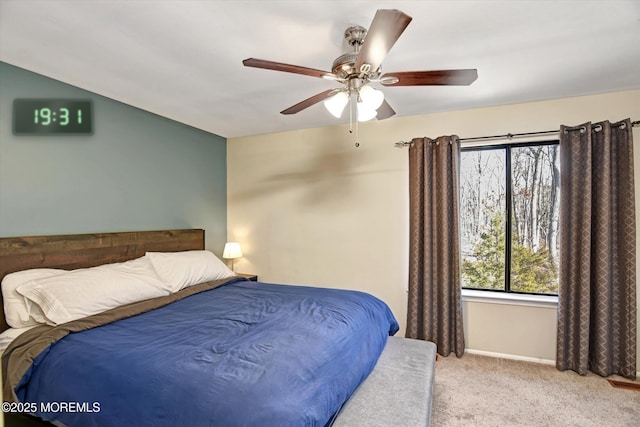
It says 19.31
